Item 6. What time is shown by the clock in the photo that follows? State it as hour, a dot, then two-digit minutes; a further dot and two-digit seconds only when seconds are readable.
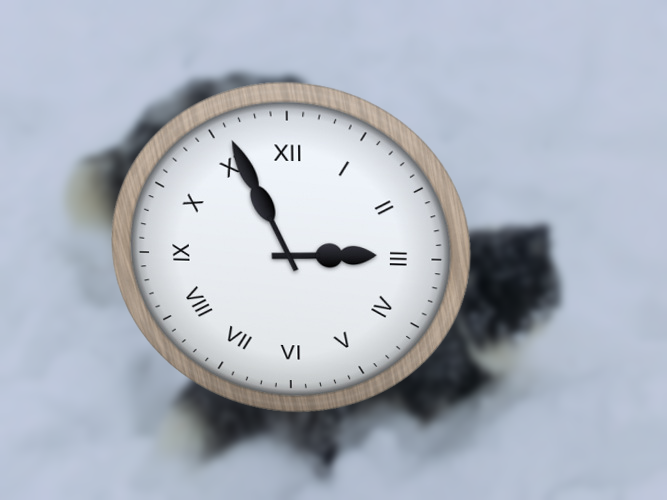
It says 2.56
